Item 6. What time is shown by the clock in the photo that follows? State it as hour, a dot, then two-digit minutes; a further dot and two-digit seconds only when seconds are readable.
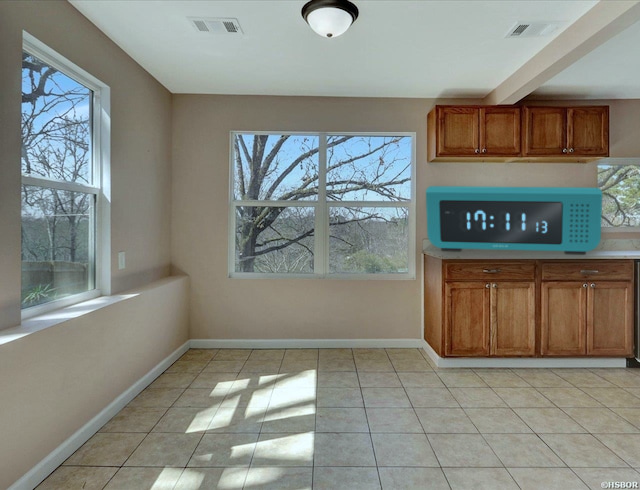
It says 17.11.13
